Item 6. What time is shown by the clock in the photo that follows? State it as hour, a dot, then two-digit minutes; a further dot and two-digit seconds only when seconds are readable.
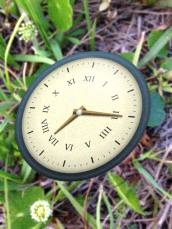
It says 7.15
